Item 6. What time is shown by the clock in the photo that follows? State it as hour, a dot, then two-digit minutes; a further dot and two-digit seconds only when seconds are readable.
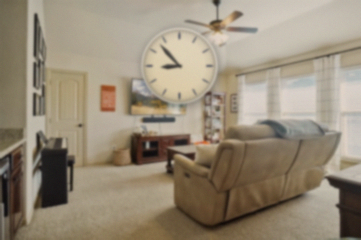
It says 8.53
